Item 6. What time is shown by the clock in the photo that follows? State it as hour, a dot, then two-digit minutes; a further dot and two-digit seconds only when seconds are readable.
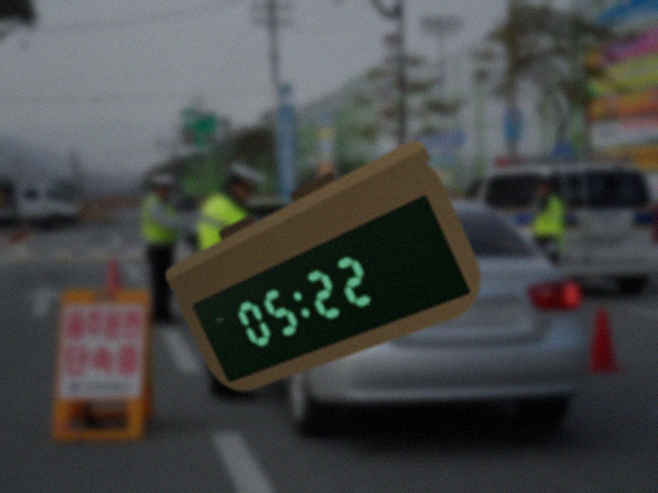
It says 5.22
